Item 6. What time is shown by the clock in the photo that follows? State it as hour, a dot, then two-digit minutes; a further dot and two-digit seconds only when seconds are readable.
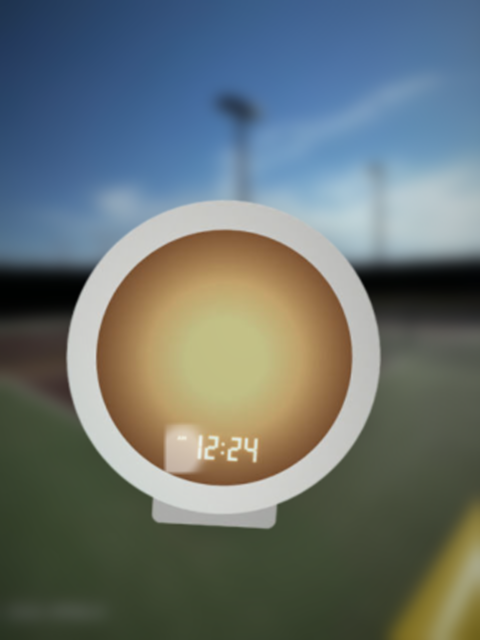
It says 12.24
